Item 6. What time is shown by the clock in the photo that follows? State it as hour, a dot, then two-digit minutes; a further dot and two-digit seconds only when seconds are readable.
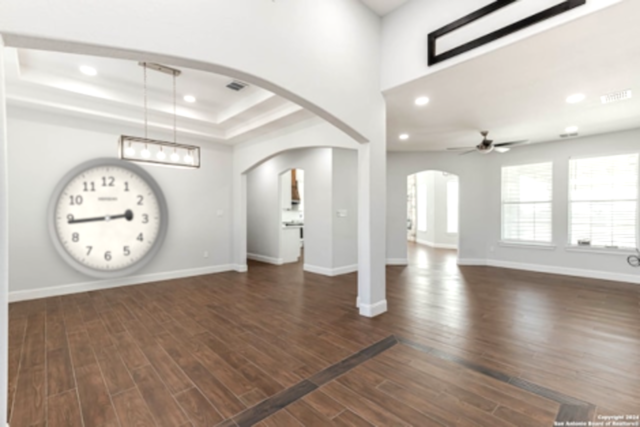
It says 2.44
